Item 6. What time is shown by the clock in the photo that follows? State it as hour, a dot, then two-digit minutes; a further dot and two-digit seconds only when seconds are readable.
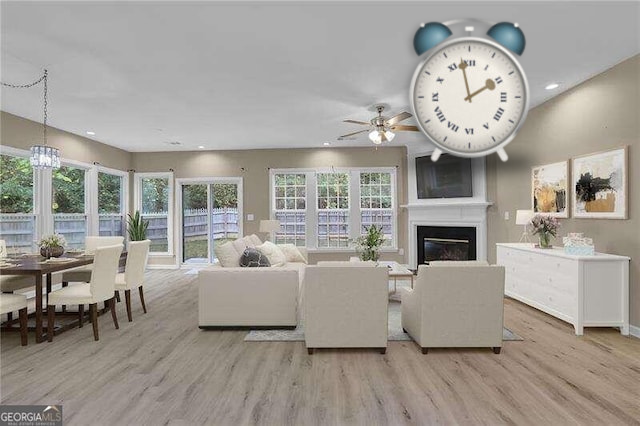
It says 1.58
